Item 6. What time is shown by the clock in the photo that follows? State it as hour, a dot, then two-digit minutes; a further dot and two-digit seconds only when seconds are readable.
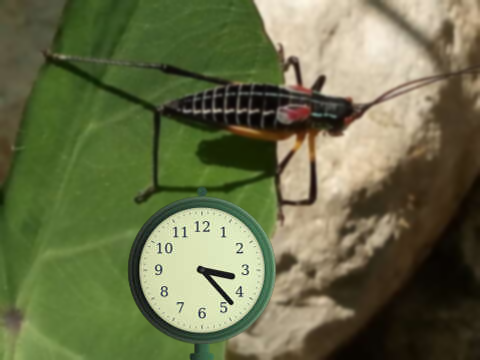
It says 3.23
